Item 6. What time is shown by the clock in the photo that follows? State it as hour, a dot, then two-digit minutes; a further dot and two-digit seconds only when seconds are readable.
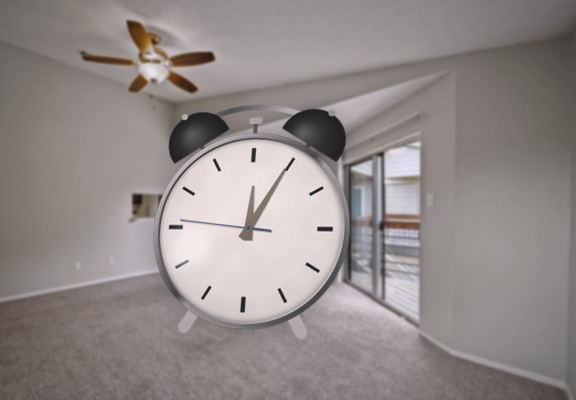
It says 12.04.46
